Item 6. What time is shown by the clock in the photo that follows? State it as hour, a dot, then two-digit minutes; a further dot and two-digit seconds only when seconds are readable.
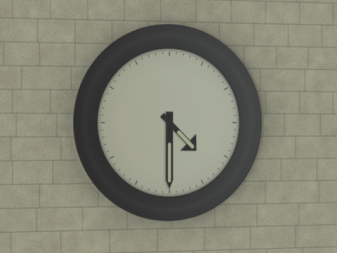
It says 4.30
